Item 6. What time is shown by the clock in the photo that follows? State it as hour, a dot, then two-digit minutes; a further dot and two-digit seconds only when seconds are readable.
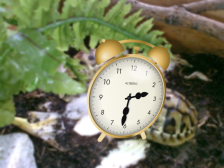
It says 2.31
